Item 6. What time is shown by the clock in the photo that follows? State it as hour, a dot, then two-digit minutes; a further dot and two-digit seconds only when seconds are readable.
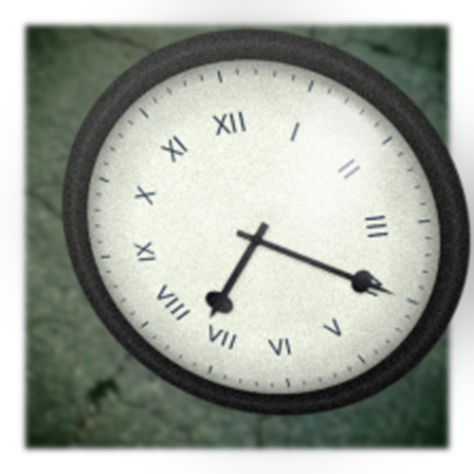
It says 7.20
